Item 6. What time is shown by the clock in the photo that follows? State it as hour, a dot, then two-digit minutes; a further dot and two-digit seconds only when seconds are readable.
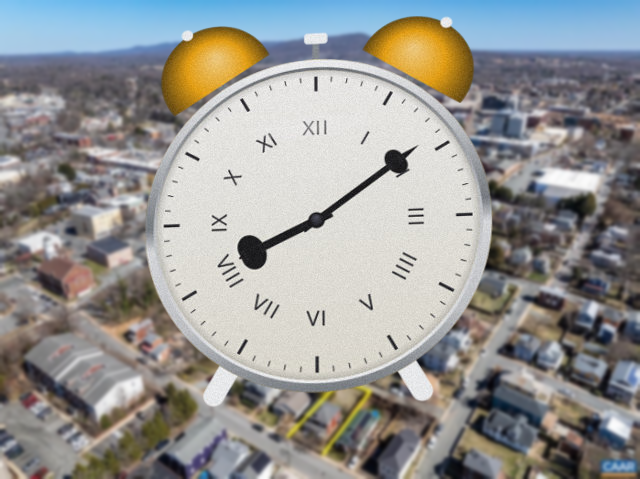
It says 8.09
